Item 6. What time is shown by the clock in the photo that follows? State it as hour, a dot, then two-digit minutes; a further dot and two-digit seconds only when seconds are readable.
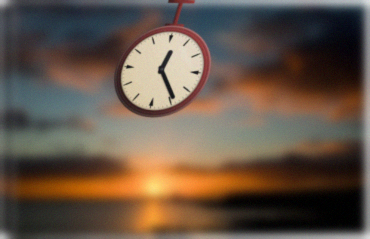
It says 12.24
